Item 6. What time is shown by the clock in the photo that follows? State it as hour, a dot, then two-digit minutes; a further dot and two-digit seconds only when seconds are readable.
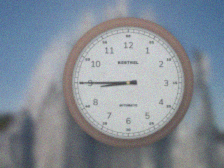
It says 8.45
